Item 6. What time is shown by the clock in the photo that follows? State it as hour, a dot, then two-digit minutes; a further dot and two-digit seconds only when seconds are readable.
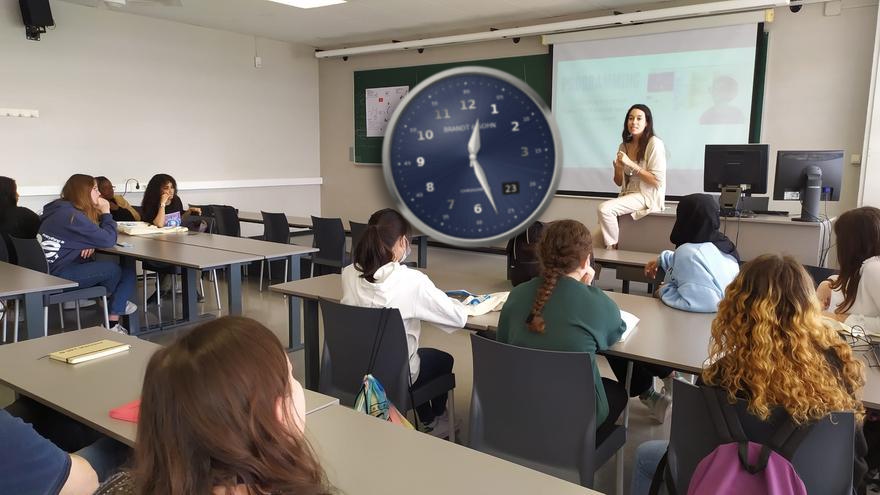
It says 12.27
